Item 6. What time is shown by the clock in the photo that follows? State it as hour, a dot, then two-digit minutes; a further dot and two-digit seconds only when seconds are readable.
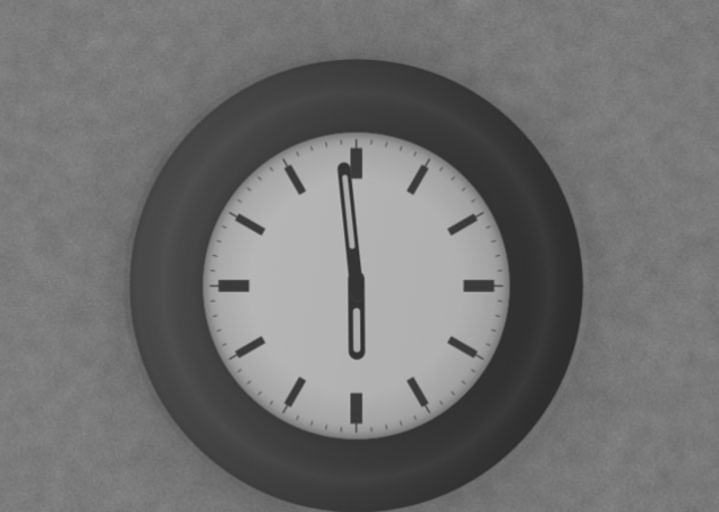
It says 5.59
